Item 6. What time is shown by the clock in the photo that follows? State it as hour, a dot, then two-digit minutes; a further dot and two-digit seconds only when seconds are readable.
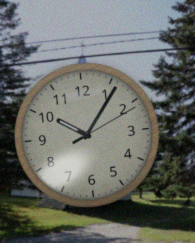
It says 10.06.11
